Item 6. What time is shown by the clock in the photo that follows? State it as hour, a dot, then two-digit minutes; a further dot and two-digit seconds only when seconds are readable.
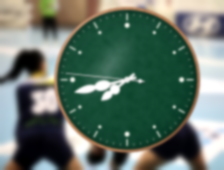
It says 7.42.46
